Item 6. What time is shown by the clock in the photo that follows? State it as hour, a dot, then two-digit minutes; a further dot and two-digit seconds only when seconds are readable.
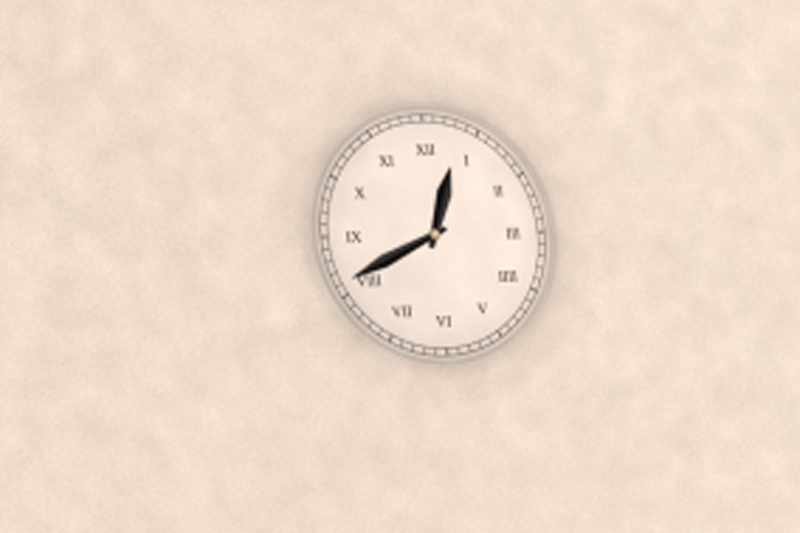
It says 12.41
